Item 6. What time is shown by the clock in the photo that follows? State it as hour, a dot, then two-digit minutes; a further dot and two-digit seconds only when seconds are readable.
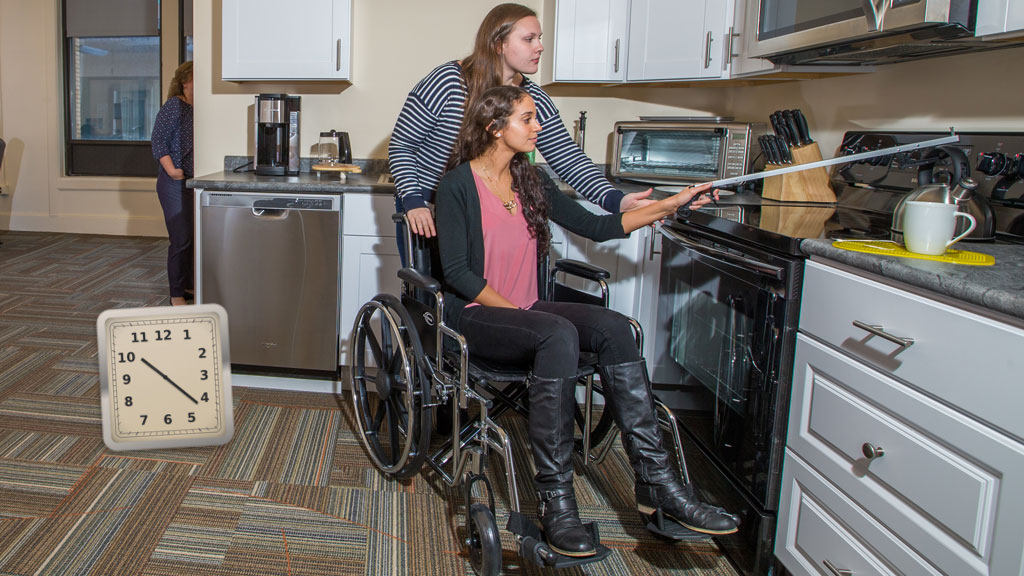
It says 10.22
